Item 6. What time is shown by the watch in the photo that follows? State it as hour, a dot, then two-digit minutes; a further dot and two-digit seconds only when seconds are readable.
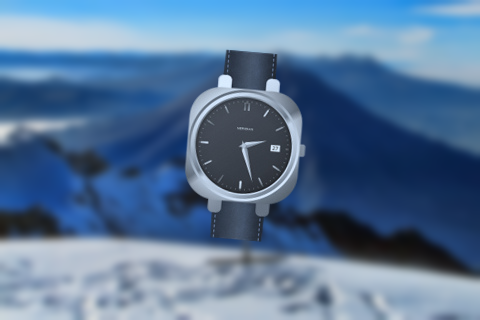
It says 2.27
